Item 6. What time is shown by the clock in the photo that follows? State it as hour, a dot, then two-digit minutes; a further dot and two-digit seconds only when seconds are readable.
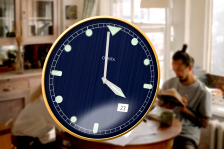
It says 3.59
